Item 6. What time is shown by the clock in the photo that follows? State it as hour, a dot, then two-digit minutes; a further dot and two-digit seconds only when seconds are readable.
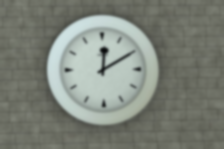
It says 12.10
